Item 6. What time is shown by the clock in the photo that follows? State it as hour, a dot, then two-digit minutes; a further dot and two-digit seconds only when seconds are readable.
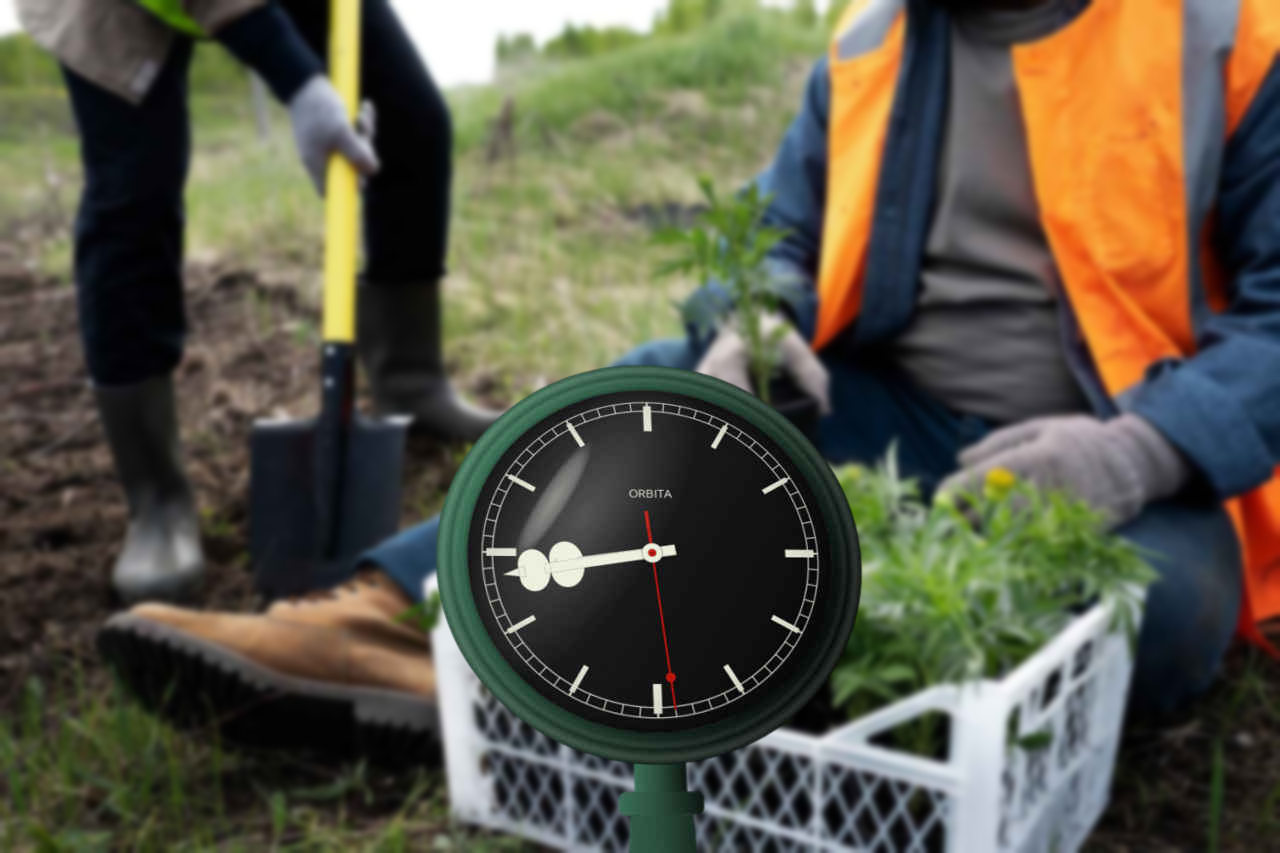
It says 8.43.29
